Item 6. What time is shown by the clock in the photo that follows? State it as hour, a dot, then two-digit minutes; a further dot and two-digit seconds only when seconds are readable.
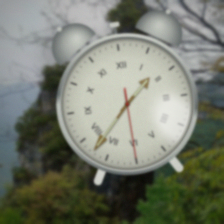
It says 1.37.30
